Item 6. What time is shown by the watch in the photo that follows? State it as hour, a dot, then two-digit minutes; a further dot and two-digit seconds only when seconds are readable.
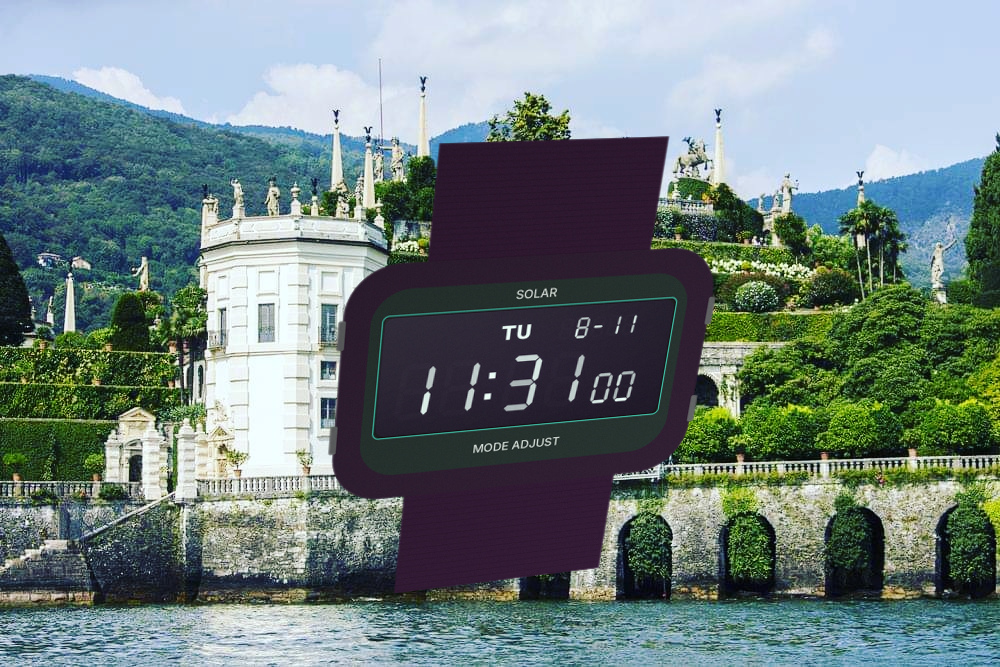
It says 11.31.00
